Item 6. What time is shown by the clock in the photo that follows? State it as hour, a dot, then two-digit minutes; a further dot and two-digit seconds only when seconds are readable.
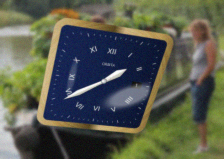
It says 1.39
